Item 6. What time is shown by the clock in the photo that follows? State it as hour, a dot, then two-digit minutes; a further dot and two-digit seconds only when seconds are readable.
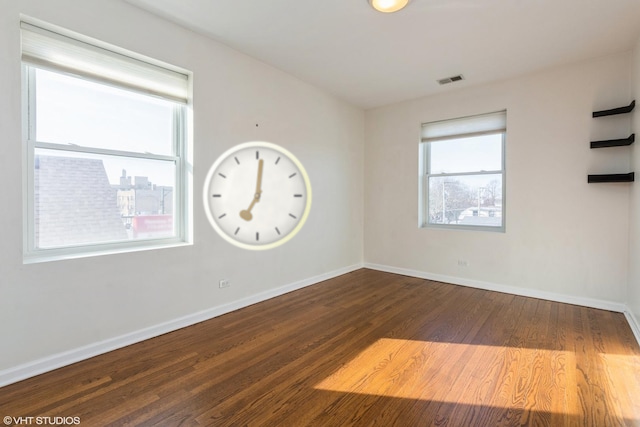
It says 7.01
